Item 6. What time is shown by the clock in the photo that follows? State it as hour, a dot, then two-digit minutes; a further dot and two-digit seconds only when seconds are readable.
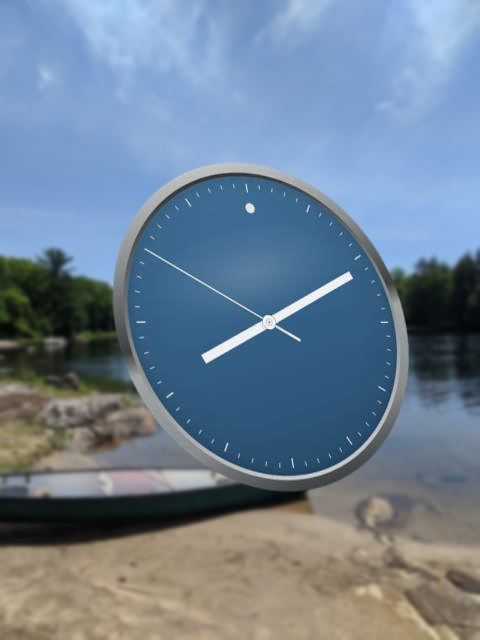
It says 8.10.50
